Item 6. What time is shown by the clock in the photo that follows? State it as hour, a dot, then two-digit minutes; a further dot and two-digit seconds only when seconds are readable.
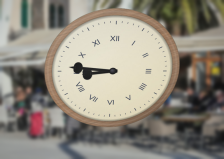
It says 8.46
